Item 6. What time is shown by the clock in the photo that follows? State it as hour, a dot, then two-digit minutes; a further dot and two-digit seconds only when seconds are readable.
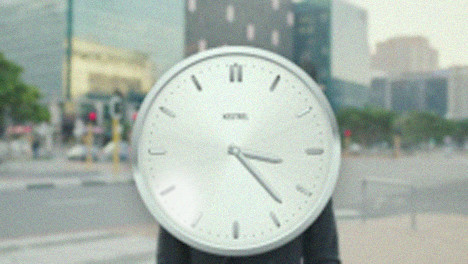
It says 3.23
